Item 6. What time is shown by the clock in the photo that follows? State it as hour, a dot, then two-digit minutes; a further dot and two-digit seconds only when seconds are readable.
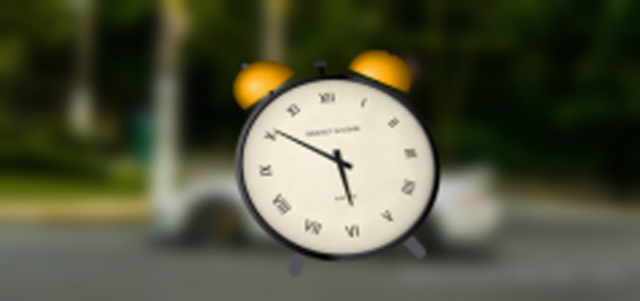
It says 5.51
